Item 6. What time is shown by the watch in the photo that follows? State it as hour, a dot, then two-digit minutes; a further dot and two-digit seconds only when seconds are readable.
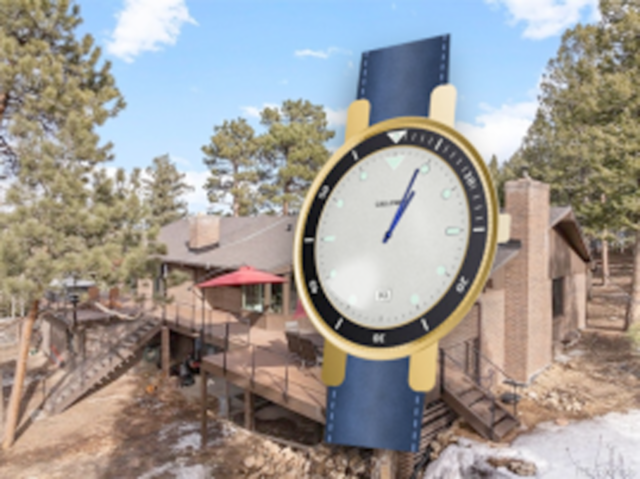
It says 1.04
